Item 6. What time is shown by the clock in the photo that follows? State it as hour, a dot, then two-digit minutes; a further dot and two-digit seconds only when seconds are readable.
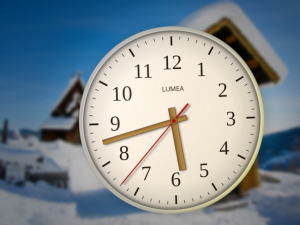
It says 5.42.37
